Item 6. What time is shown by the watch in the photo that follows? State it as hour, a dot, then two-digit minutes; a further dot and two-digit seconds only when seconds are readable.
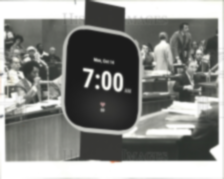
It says 7.00
